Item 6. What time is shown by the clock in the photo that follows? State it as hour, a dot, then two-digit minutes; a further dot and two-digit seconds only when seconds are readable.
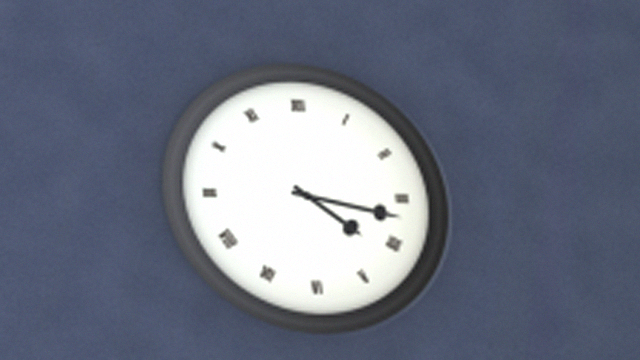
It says 4.17
